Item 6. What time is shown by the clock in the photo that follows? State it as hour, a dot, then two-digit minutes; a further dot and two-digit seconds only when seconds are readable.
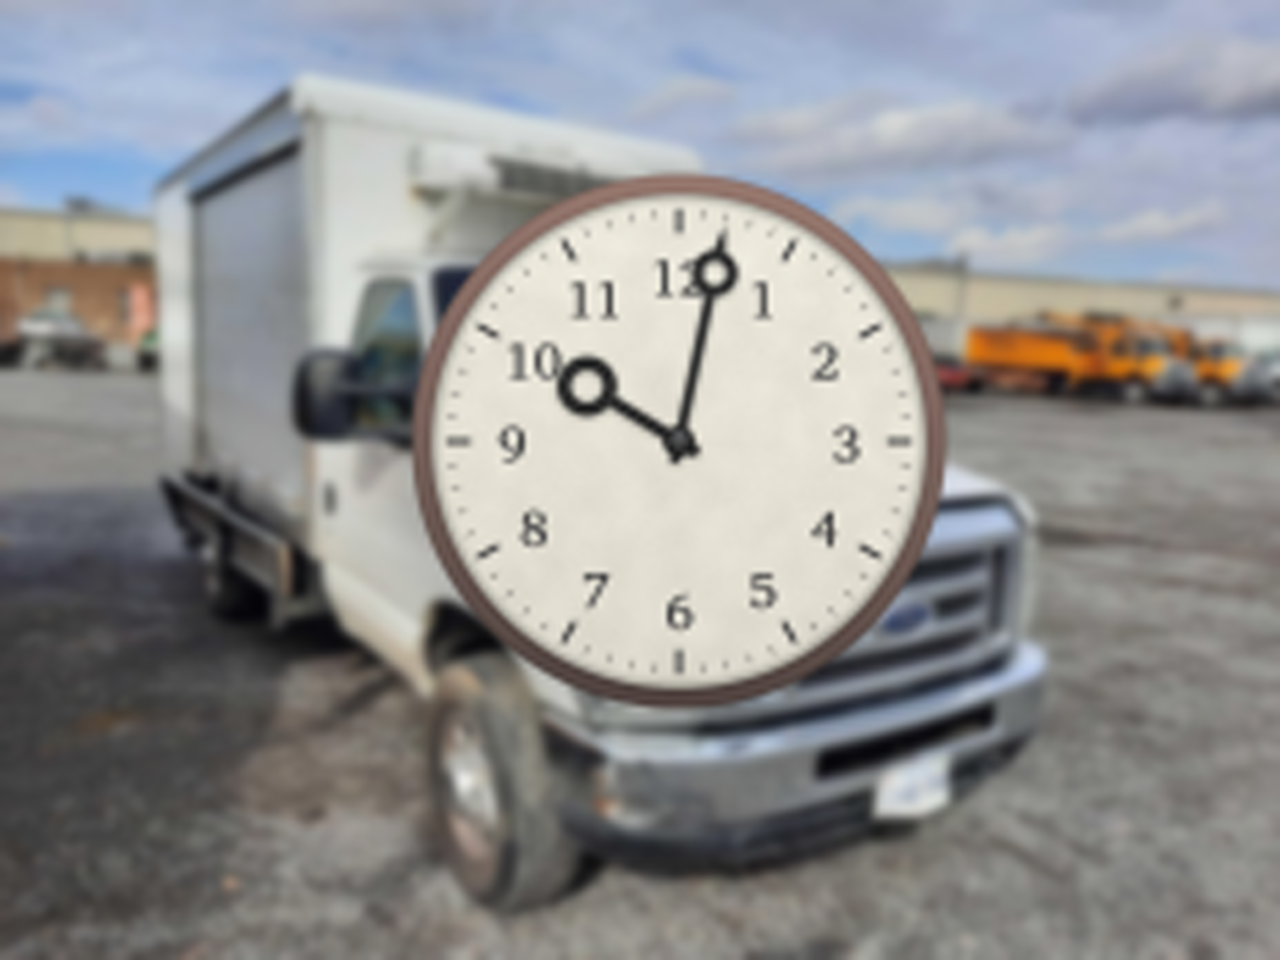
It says 10.02
